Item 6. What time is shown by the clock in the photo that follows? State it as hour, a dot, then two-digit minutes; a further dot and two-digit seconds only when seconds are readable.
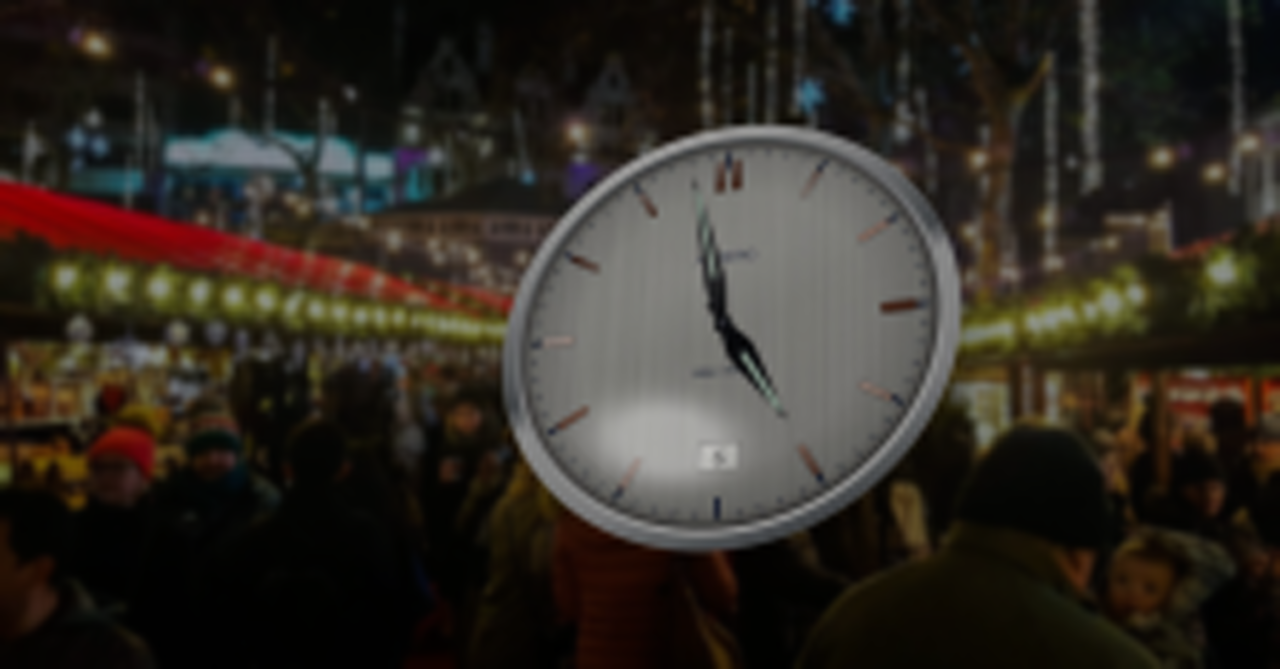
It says 4.58
